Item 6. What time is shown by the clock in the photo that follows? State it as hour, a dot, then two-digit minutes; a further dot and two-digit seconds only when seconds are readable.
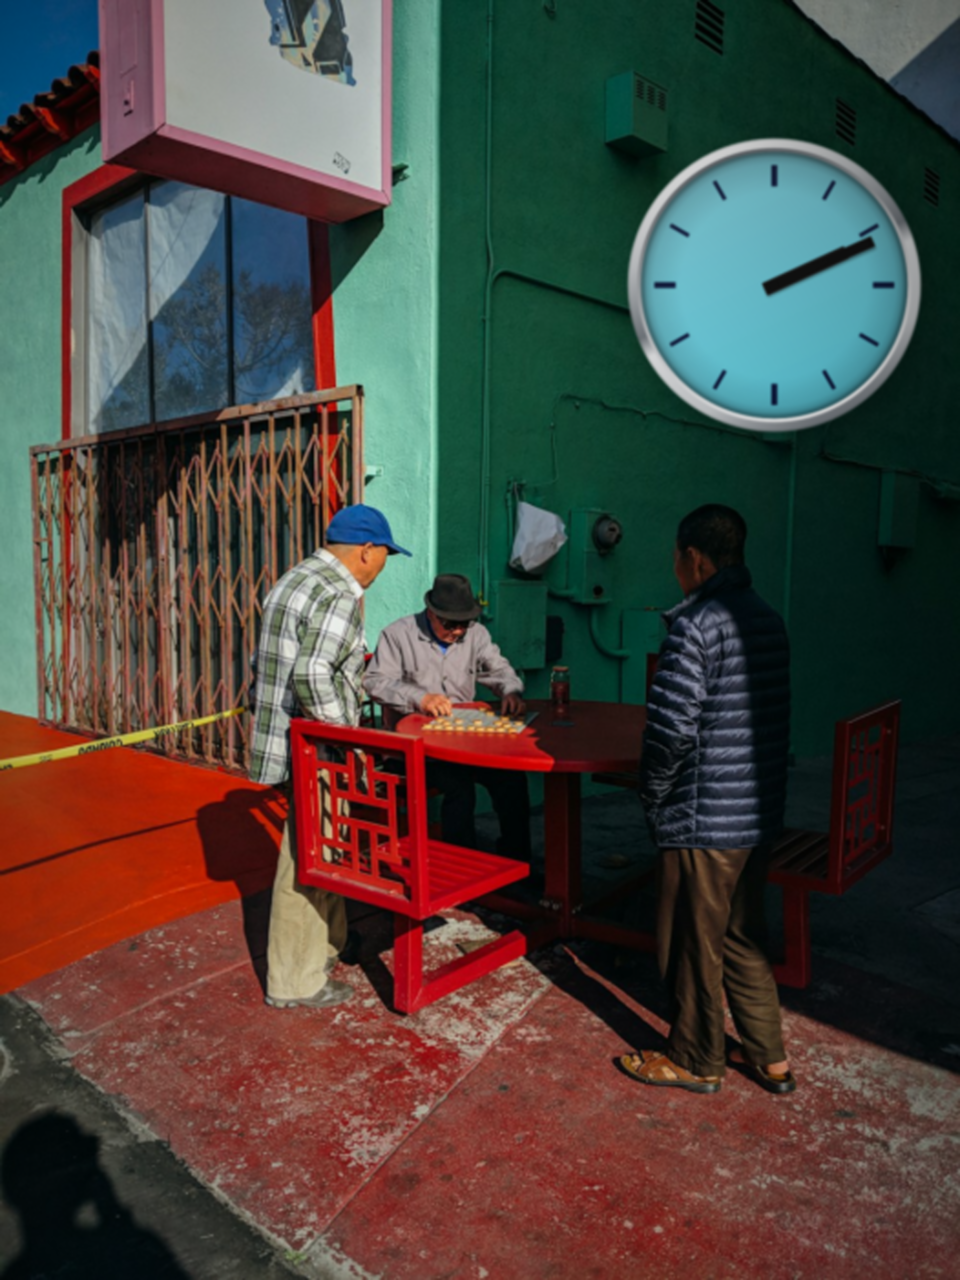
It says 2.11
